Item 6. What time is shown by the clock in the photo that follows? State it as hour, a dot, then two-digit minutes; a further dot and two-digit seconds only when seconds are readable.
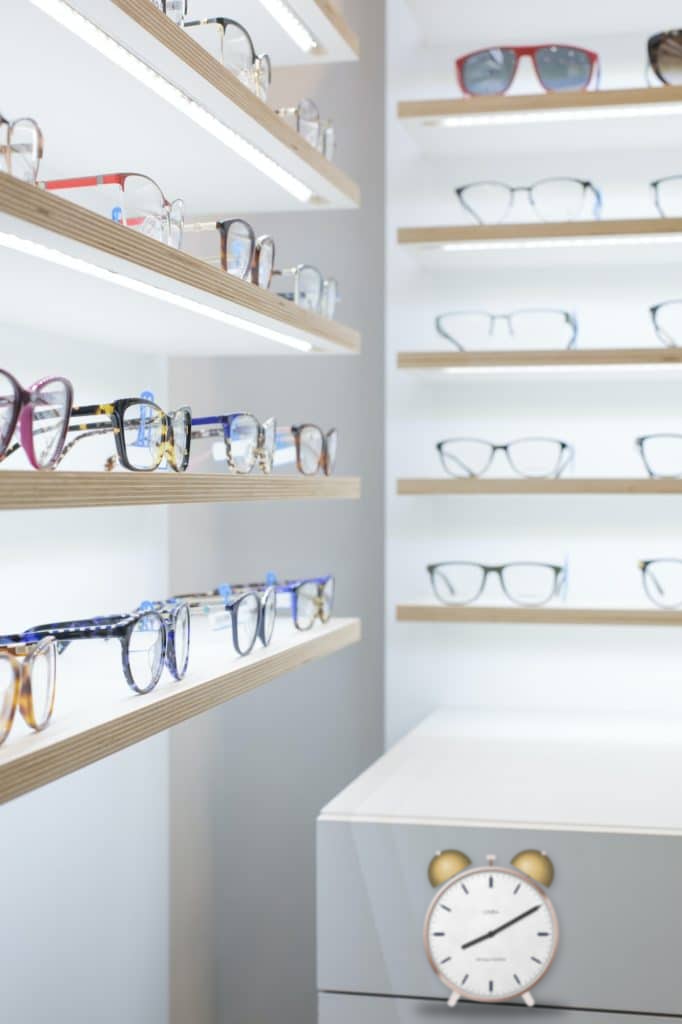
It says 8.10
